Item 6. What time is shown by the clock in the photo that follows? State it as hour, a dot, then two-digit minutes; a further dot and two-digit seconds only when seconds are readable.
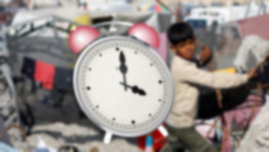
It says 4.01
